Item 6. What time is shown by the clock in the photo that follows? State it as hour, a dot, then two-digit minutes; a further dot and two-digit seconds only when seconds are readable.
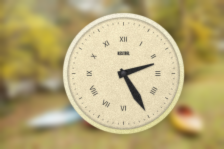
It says 2.25
